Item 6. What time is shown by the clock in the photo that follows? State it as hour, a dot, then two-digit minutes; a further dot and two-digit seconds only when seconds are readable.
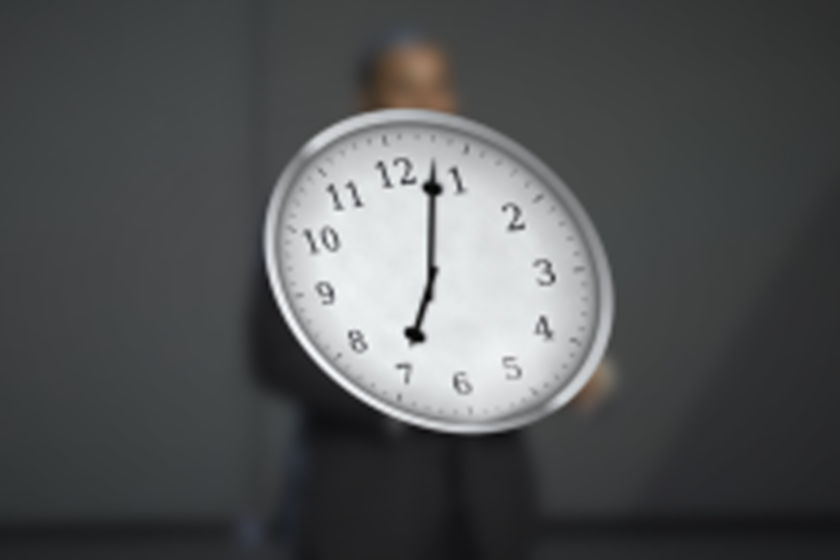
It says 7.03
